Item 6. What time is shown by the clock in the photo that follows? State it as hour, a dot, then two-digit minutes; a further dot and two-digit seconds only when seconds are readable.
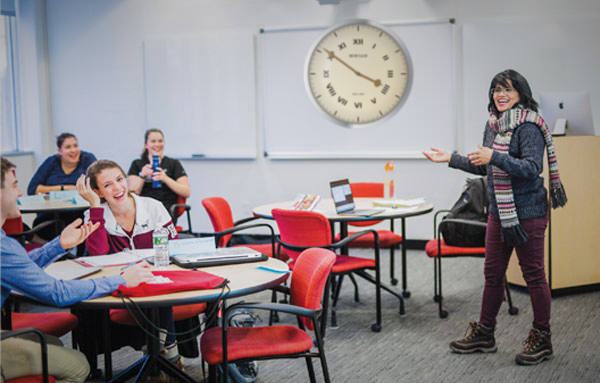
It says 3.51
